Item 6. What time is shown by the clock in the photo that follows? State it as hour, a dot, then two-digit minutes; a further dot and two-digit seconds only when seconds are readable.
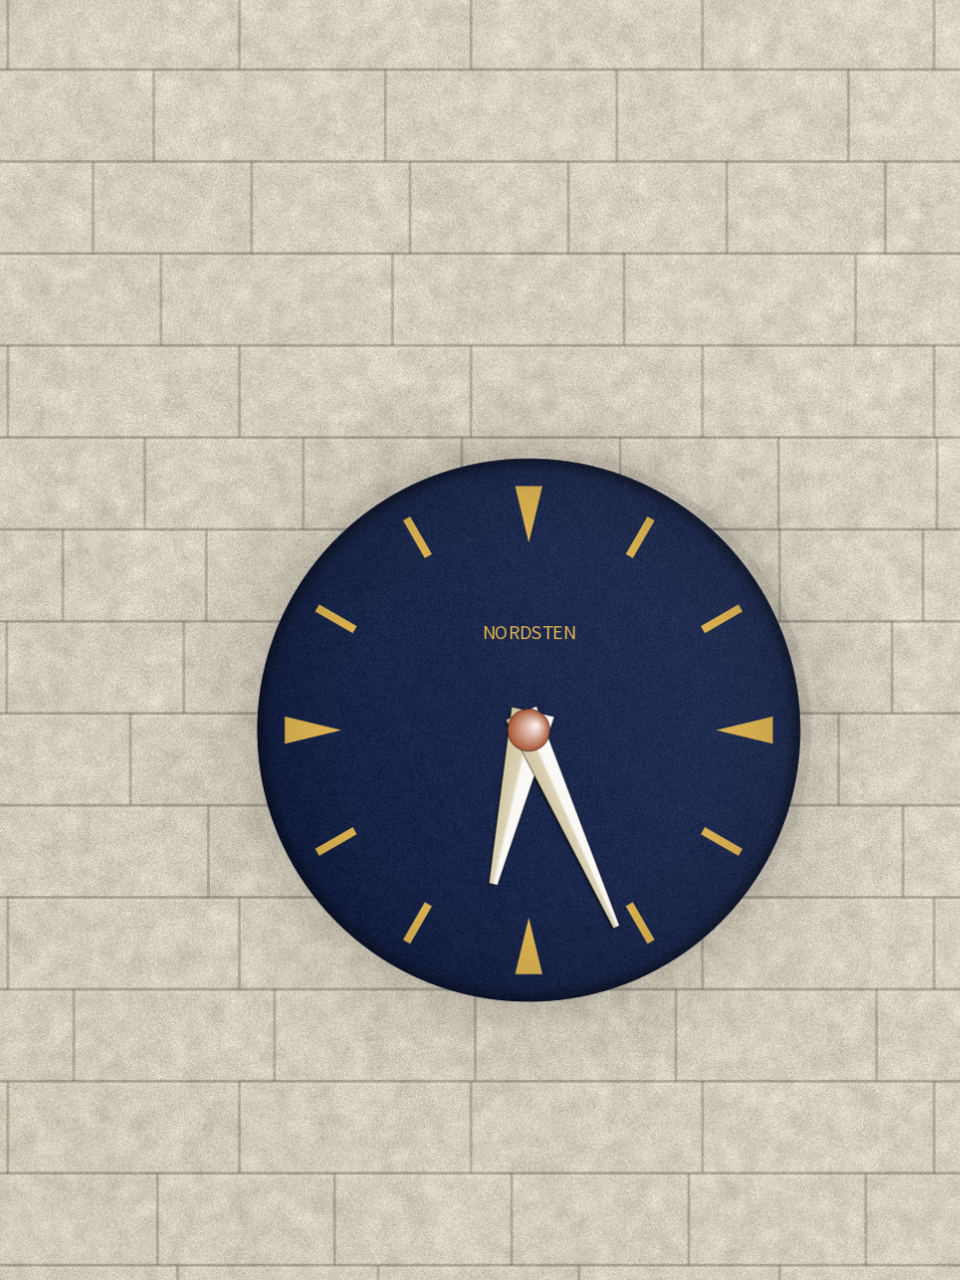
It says 6.26
